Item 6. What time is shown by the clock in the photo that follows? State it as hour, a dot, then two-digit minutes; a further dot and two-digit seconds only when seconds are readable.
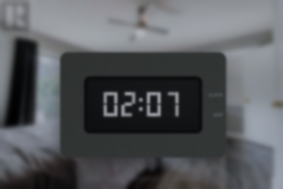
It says 2.07
